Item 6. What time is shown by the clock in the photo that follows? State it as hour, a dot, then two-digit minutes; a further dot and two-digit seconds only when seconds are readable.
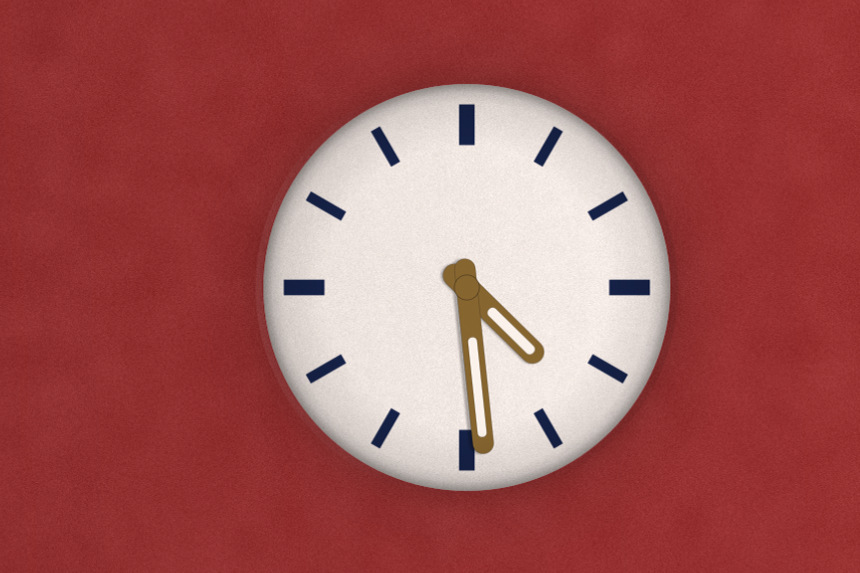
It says 4.29
